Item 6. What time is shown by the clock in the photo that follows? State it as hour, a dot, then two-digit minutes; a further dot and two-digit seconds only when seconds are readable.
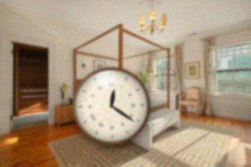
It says 12.21
